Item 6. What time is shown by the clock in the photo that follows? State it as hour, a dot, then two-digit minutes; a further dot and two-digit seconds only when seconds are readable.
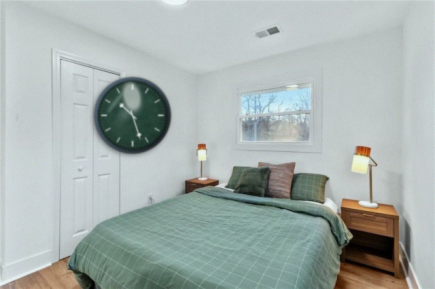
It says 10.27
